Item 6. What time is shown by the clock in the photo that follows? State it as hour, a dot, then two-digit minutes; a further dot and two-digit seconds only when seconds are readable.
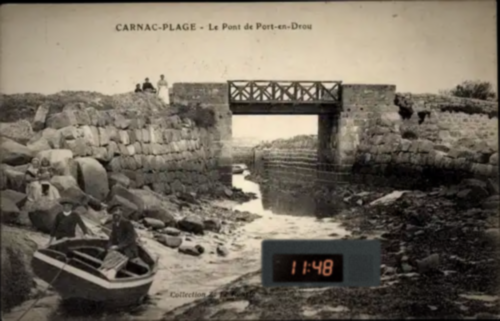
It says 11.48
